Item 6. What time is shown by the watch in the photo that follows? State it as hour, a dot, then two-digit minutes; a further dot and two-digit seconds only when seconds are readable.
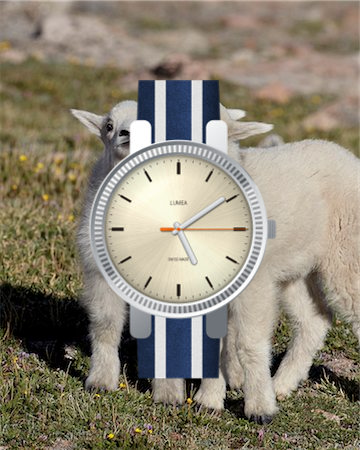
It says 5.09.15
